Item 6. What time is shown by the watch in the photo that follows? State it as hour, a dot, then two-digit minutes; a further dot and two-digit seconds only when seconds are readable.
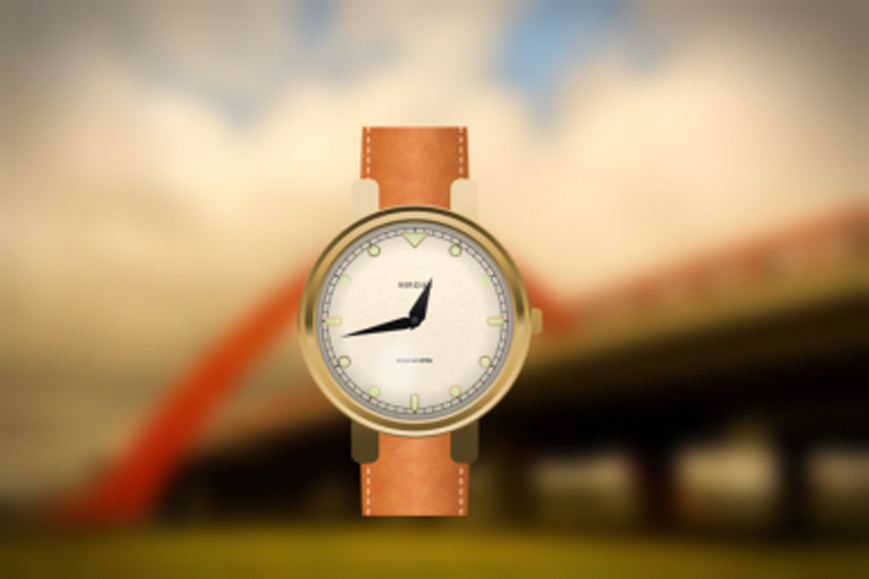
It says 12.43
